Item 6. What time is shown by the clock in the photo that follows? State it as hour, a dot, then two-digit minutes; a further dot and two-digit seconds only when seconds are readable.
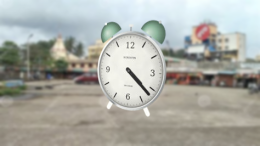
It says 4.22
